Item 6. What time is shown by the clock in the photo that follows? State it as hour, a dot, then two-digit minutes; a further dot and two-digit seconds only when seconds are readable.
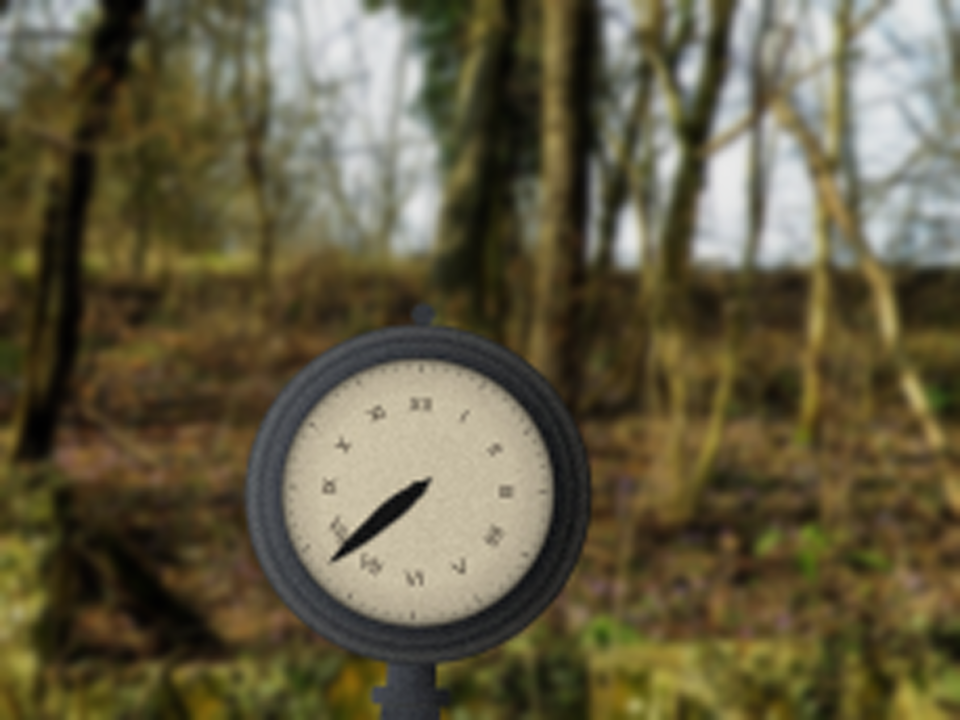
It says 7.38
